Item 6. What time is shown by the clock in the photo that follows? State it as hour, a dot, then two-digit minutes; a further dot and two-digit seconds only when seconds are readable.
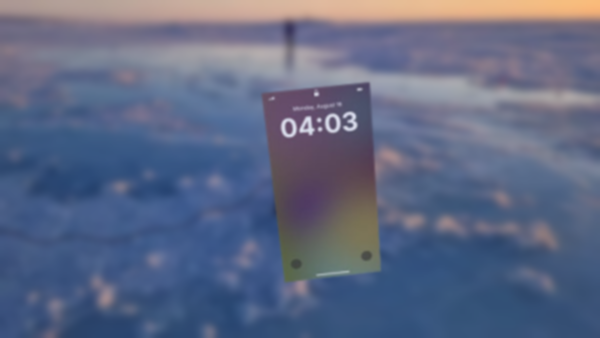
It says 4.03
